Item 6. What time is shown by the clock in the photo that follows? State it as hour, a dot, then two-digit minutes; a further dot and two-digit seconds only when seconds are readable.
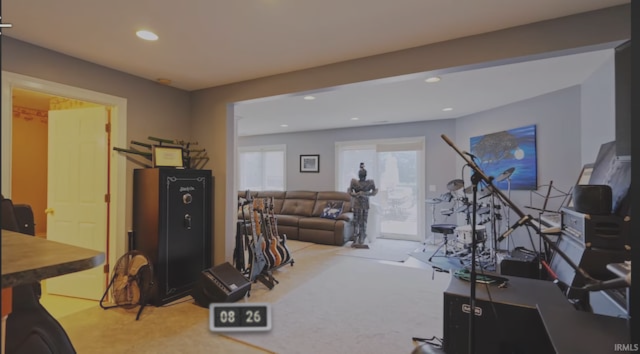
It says 8.26
